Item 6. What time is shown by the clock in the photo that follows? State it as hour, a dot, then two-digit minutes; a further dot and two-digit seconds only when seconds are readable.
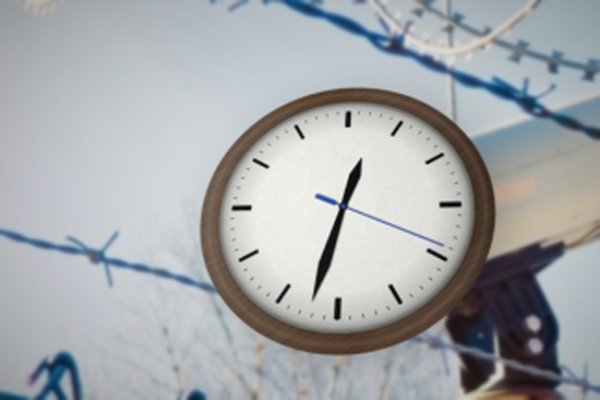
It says 12.32.19
